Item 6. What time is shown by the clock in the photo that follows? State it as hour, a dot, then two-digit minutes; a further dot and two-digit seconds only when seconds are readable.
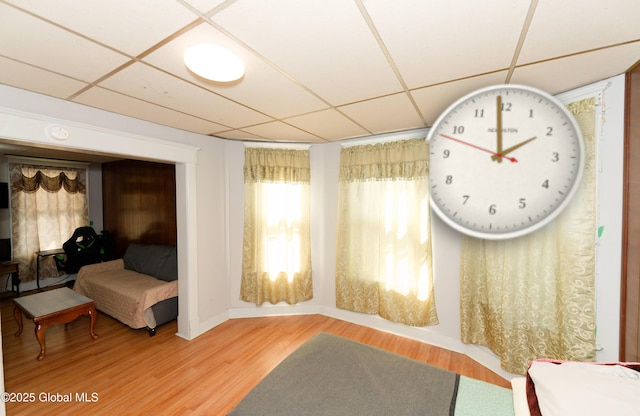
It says 1.58.48
